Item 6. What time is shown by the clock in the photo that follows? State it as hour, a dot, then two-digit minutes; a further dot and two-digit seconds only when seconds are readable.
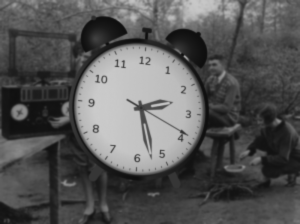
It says 2.27.19
